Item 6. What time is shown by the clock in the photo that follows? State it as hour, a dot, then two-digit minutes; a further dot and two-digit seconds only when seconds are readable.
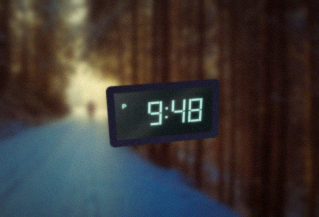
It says 9.48
